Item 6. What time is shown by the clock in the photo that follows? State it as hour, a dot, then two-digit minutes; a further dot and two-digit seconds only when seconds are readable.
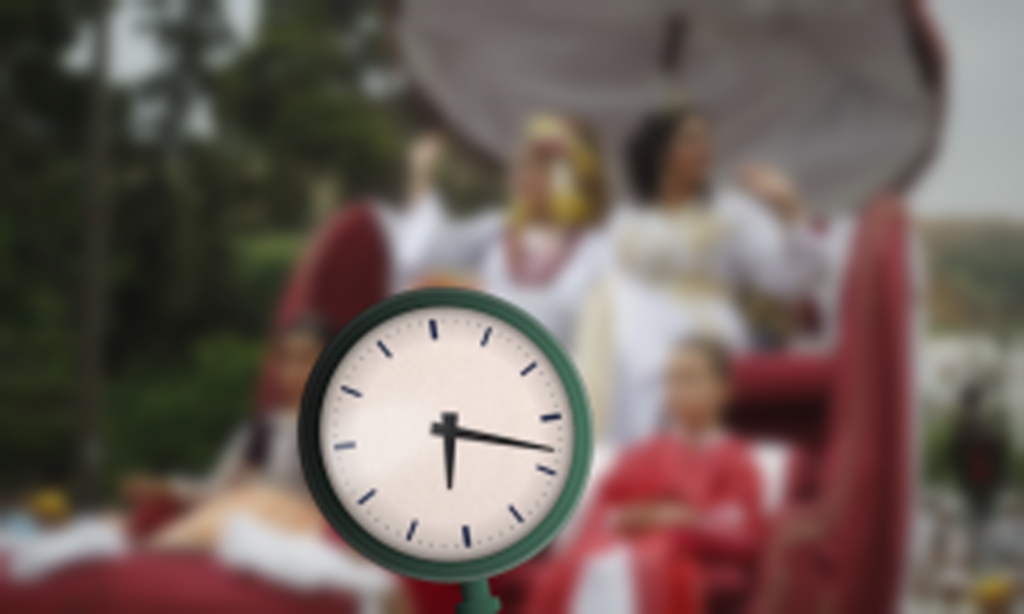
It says 6.18
